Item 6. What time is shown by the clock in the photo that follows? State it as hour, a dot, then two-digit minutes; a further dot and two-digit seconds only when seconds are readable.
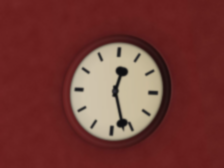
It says 12.27
